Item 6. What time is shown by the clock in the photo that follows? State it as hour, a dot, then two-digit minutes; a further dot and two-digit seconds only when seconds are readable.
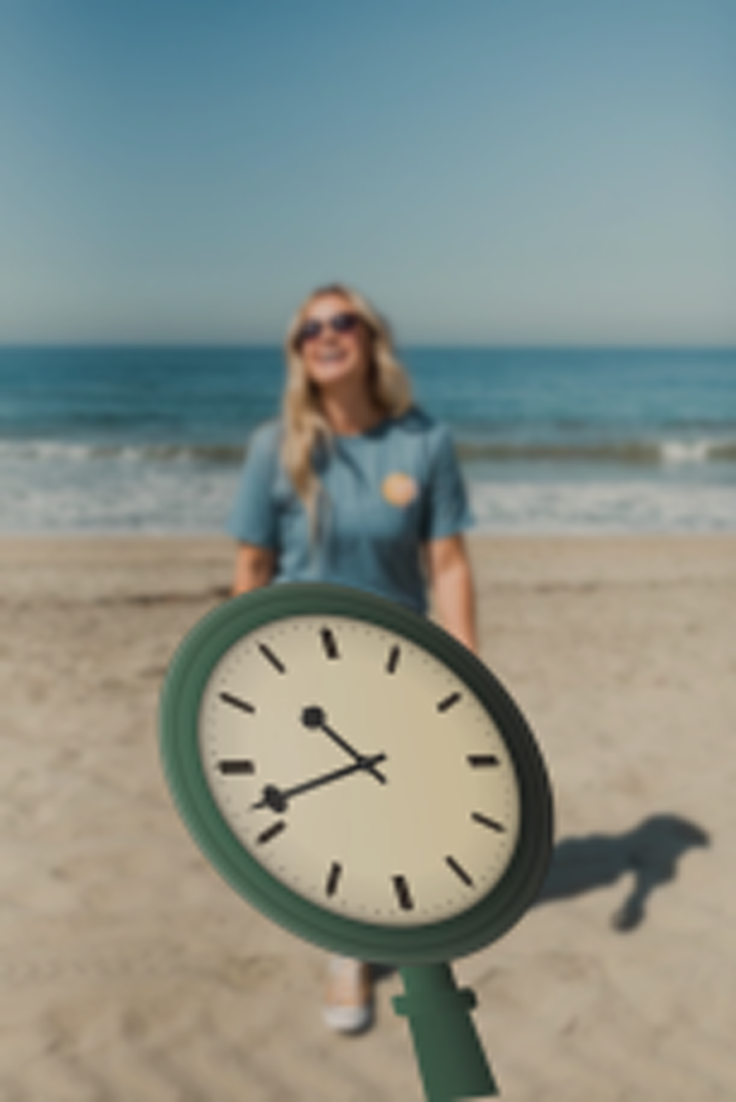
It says 10.42
